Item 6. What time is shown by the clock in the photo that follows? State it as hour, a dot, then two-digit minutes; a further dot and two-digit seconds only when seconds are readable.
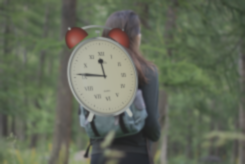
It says 11.46
